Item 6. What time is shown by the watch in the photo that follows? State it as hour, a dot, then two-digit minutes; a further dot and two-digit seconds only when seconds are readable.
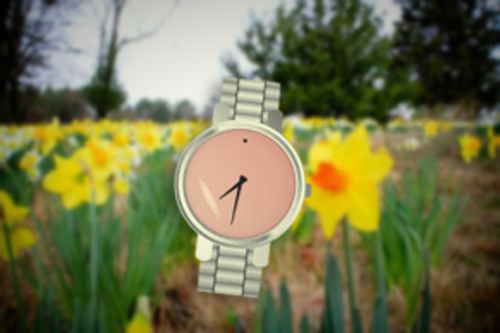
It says 7.31
